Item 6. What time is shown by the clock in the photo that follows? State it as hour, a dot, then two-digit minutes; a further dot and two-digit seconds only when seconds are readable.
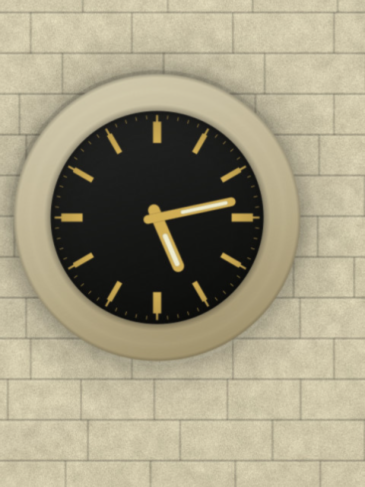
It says 5.13
